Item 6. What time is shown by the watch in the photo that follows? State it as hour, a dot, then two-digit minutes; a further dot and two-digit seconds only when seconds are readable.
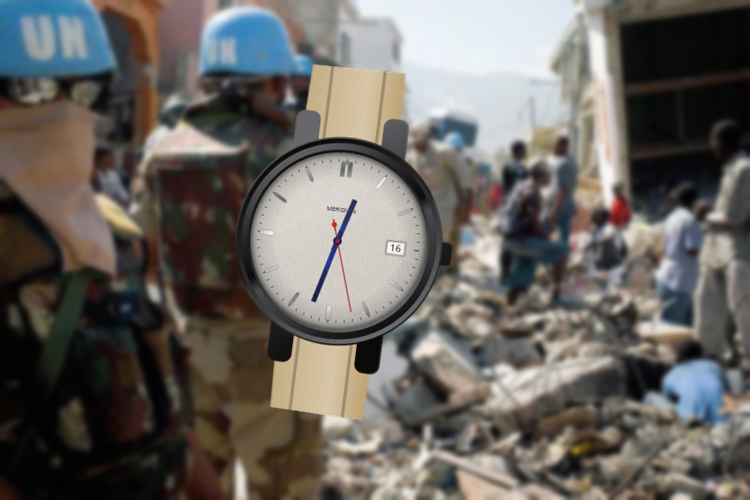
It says 12.32.27
